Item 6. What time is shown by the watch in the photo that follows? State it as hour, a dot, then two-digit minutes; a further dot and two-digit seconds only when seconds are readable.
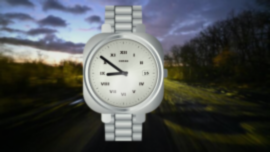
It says 8.51
